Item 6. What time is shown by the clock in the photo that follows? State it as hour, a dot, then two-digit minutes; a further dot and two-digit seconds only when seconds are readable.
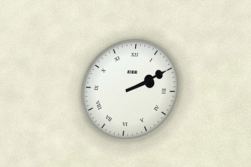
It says 2.10
